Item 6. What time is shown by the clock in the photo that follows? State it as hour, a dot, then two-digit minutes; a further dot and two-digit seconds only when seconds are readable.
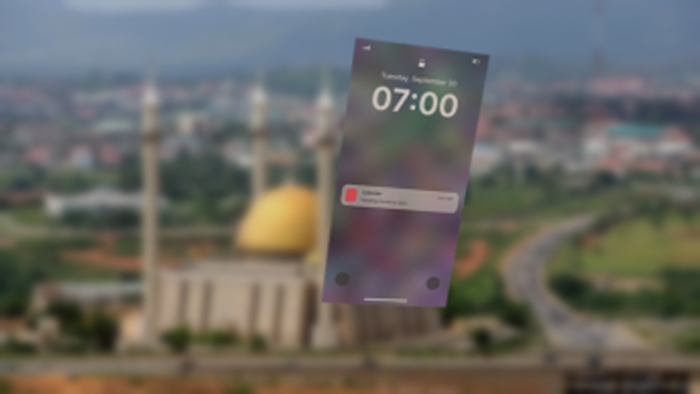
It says 7.00
